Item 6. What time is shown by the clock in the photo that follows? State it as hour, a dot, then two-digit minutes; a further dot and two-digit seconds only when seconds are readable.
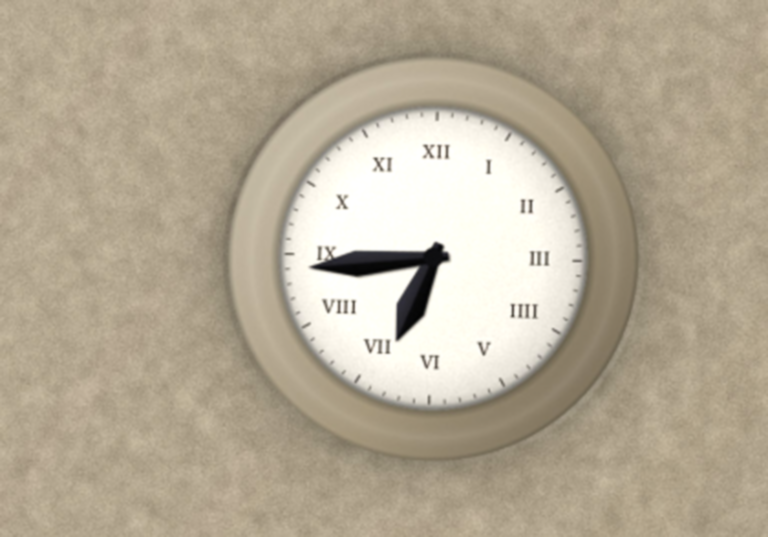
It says 6.44
